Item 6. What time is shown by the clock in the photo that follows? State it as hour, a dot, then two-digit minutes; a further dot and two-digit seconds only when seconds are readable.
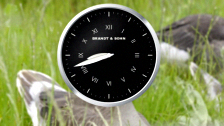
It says 8.42
